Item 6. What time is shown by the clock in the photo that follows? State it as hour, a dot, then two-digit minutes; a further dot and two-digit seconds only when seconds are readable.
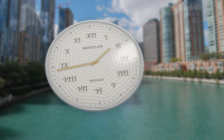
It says 1.44
